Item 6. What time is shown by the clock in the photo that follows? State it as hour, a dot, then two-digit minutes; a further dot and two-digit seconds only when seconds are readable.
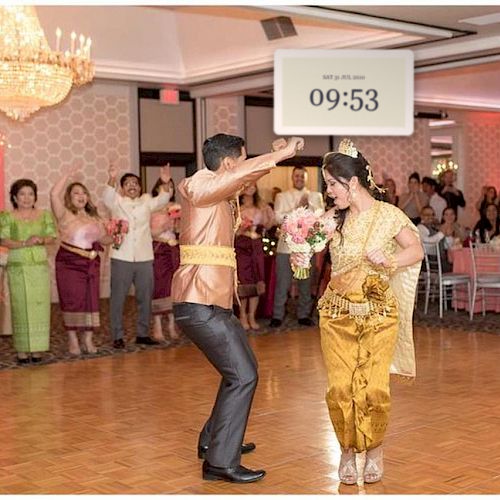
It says 9.53
